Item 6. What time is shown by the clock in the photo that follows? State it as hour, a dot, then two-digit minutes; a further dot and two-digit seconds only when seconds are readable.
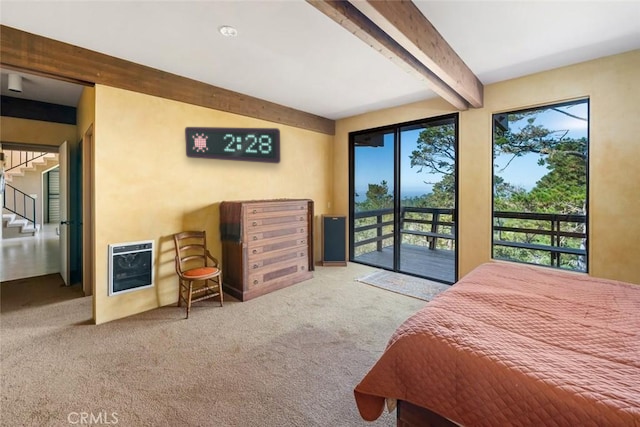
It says 2.28
